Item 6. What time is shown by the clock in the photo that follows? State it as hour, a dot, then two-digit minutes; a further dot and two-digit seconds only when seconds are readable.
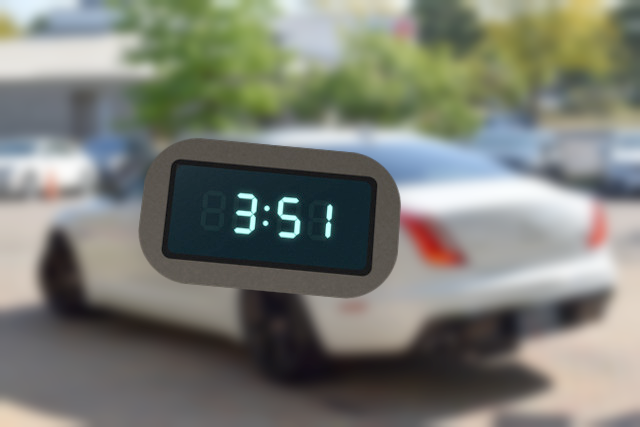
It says 3.51
